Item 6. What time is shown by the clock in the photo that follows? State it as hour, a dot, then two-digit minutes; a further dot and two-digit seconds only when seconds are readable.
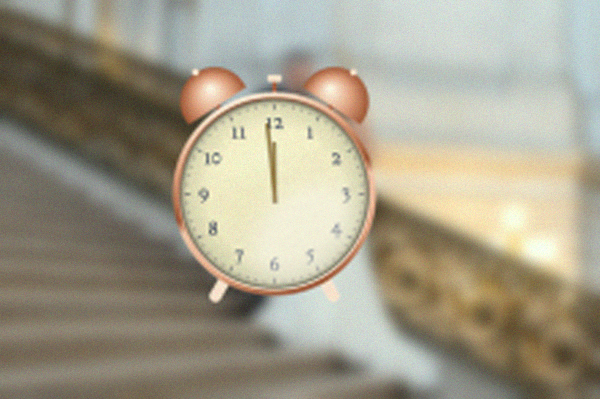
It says 11.59
